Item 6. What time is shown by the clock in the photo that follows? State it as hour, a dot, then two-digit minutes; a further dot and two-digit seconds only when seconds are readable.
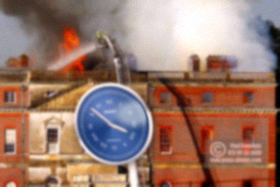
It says 3.52
